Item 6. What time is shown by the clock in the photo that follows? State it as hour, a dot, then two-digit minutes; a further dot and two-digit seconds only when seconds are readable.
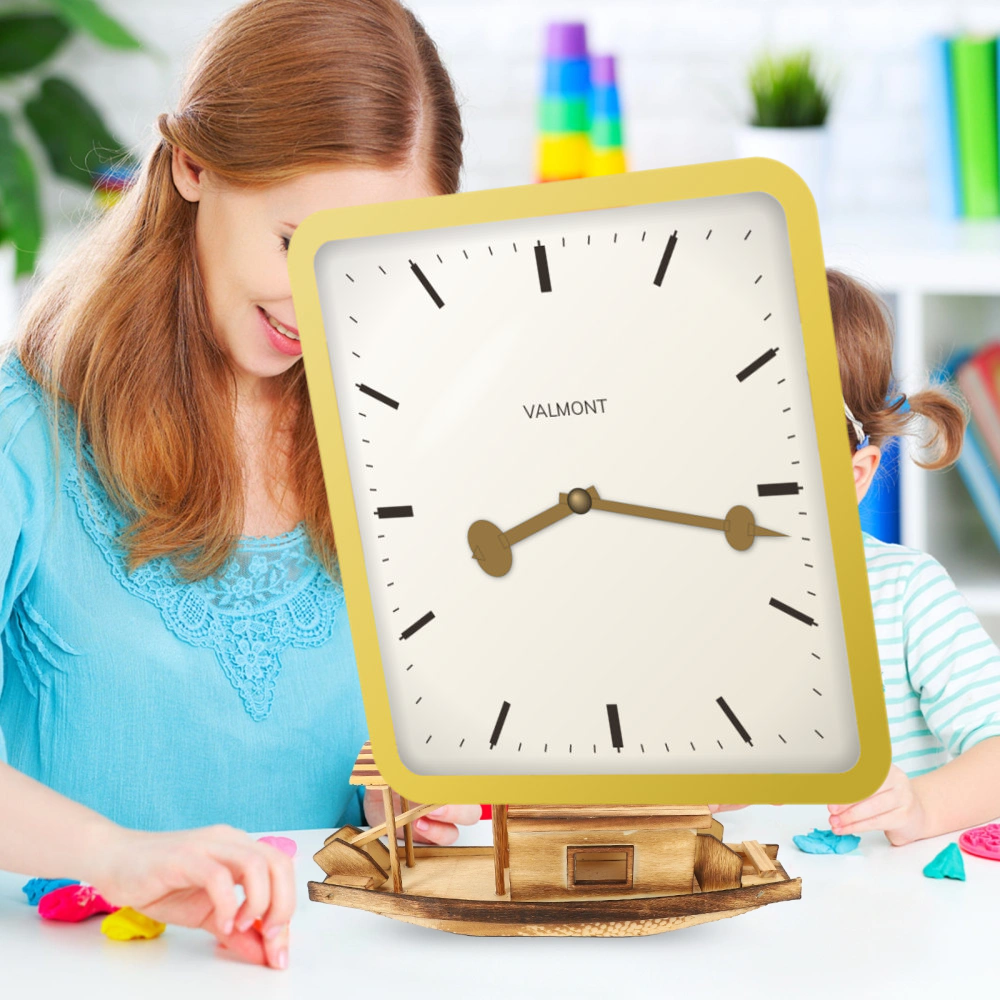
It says 8.17
